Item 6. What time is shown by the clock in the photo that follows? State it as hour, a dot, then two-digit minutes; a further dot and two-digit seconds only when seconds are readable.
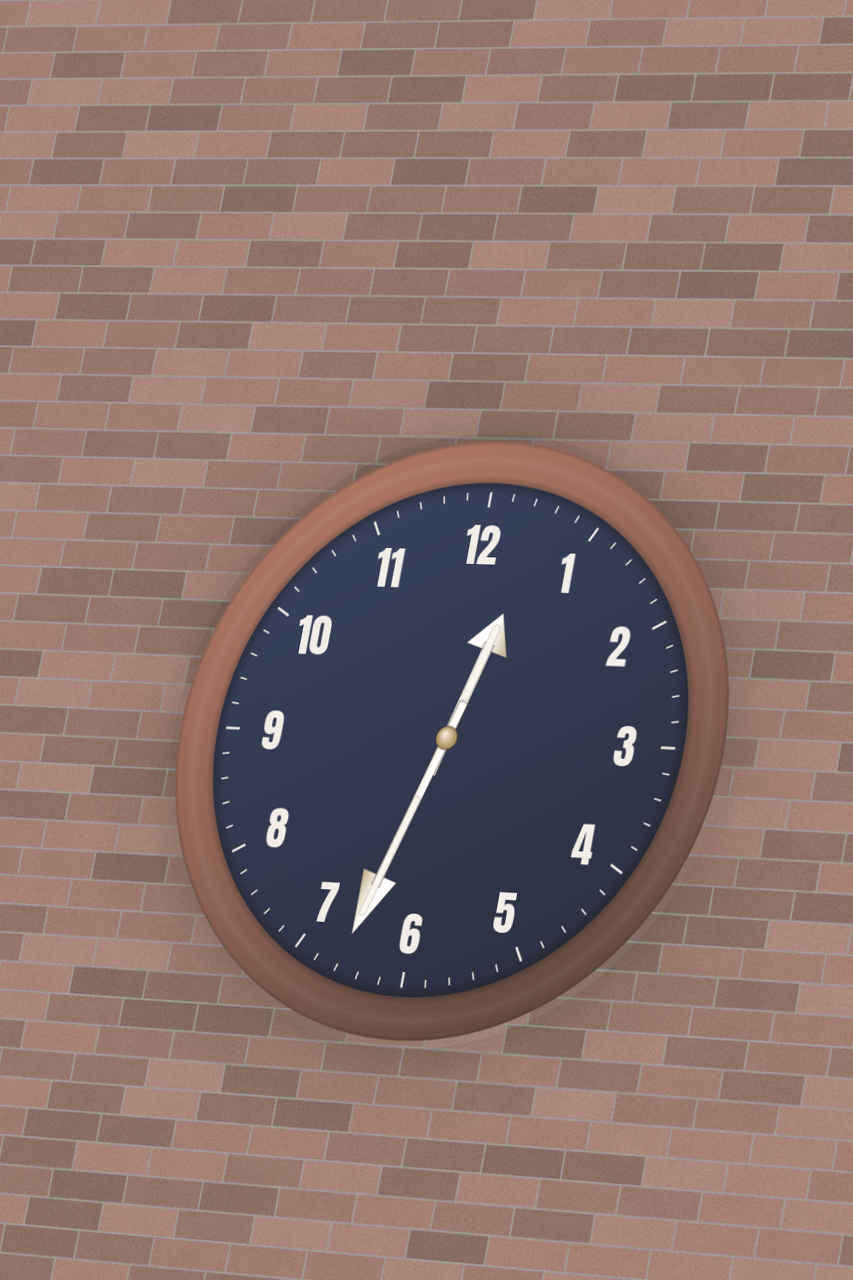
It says 12.33
